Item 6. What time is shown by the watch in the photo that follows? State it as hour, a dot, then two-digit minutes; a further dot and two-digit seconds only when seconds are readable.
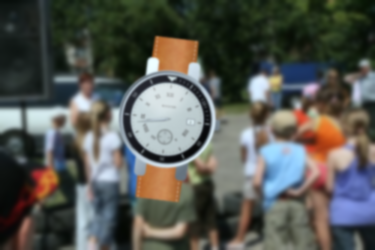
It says 8.43
